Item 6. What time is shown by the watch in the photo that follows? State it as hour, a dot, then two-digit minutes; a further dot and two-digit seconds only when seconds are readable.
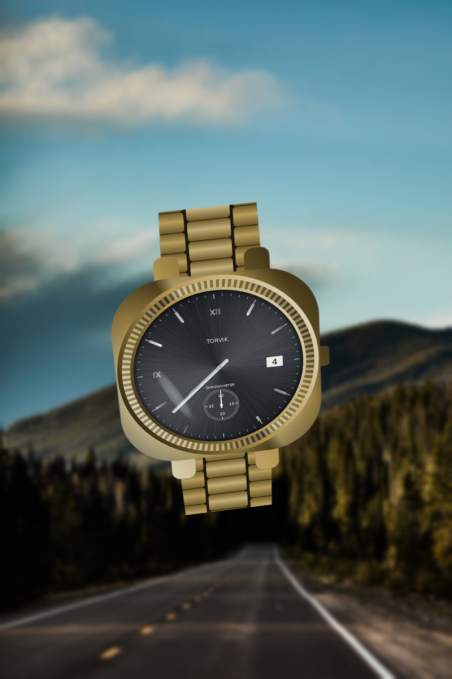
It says 7.38
